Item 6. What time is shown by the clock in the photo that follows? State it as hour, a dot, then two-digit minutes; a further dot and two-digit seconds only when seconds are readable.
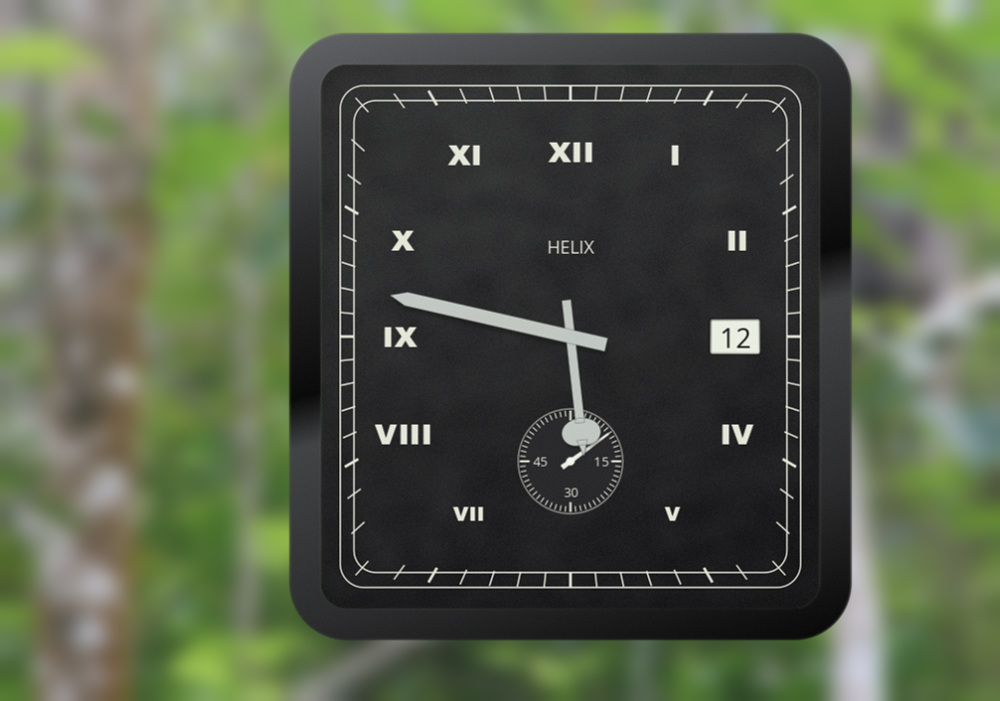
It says 5.47.09
